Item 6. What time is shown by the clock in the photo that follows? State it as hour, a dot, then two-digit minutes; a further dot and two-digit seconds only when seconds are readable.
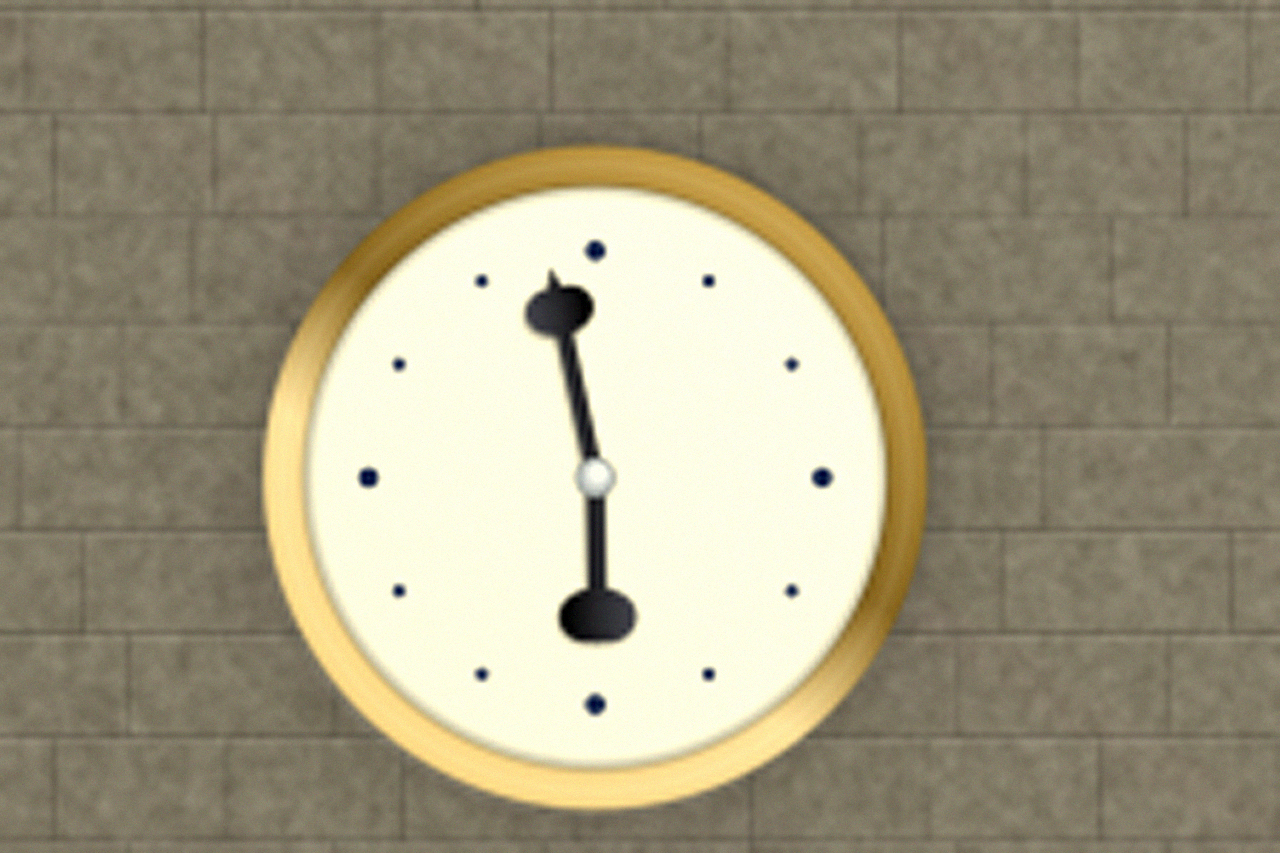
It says 5.58
